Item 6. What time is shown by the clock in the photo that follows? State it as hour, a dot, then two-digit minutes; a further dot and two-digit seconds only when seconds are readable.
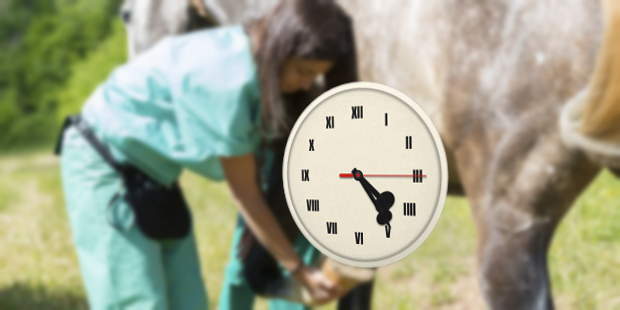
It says 4.24.15
